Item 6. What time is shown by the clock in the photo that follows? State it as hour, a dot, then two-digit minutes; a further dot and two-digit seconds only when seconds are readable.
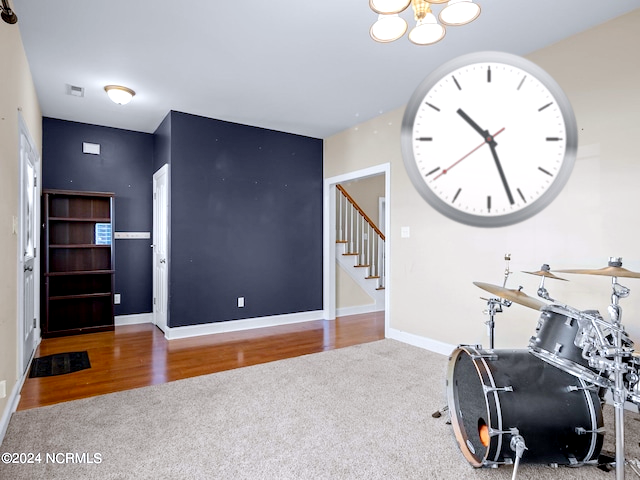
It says 10.26.39
